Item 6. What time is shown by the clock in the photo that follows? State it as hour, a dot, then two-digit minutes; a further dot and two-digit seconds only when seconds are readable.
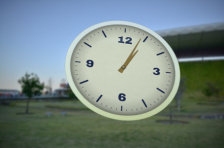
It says 1.04
